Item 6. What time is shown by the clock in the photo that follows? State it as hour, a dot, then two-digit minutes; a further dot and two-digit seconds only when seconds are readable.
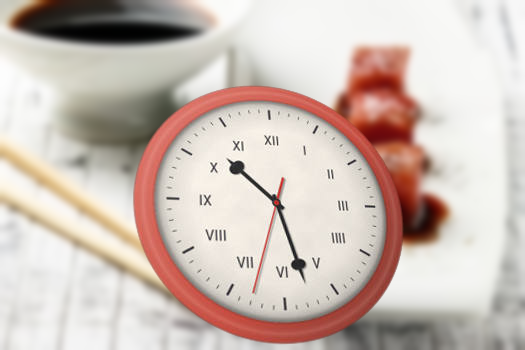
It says 10.27.33
